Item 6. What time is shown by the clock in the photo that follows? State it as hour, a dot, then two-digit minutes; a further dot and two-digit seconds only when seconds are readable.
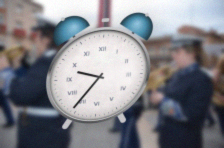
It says 9.36
